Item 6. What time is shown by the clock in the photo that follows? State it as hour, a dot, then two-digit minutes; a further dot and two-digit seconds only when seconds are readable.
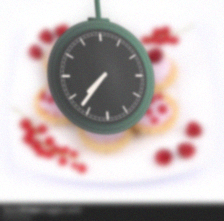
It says 7.37
